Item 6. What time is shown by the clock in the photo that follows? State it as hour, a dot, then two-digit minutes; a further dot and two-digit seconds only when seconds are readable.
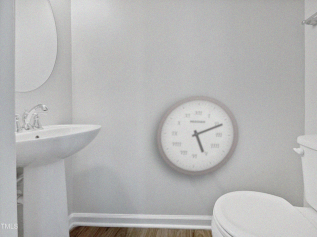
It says 5.11
